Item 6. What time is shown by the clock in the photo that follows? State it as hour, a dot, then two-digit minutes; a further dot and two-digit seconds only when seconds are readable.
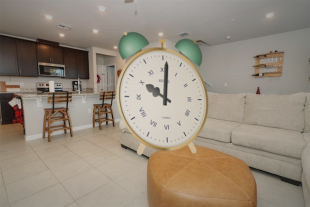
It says 10.01
